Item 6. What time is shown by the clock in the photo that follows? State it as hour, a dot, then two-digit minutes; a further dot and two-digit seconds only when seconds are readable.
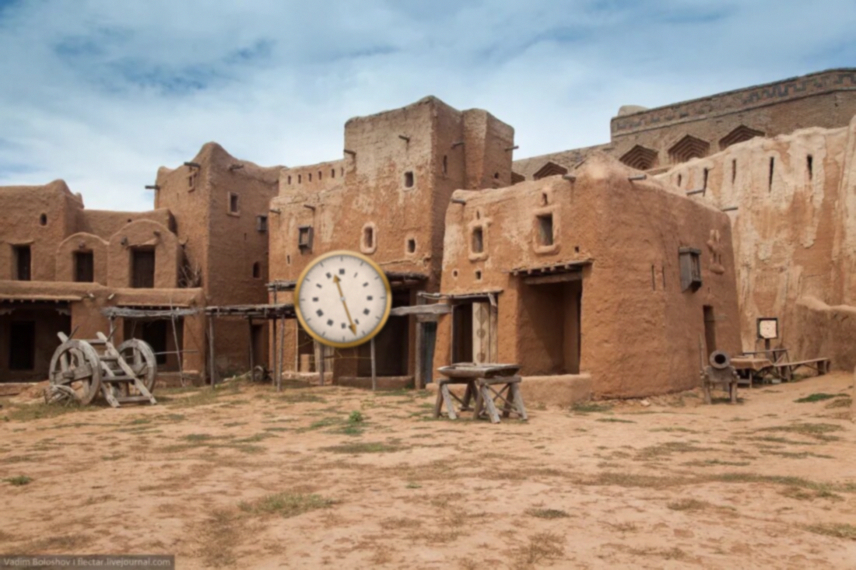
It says 11.27
